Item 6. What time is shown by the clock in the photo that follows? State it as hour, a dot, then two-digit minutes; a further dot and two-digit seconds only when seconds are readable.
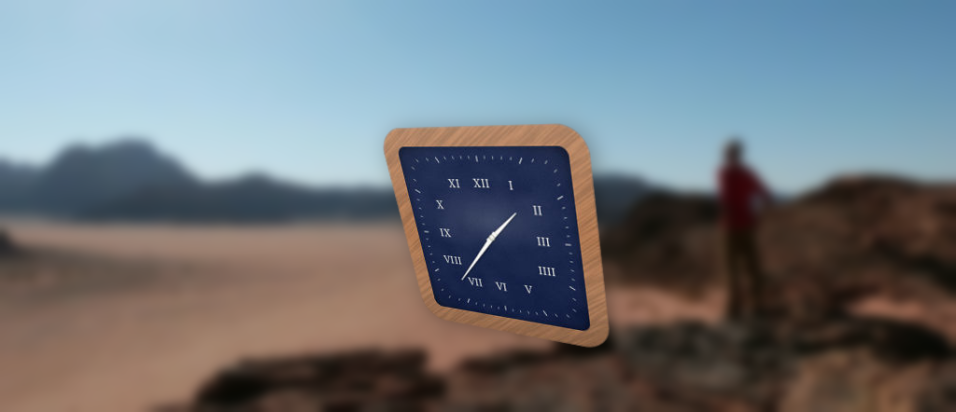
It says 1.37
